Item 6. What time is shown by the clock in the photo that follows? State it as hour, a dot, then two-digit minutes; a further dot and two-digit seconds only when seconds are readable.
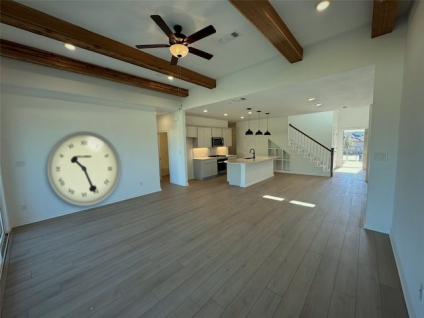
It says 10.26
